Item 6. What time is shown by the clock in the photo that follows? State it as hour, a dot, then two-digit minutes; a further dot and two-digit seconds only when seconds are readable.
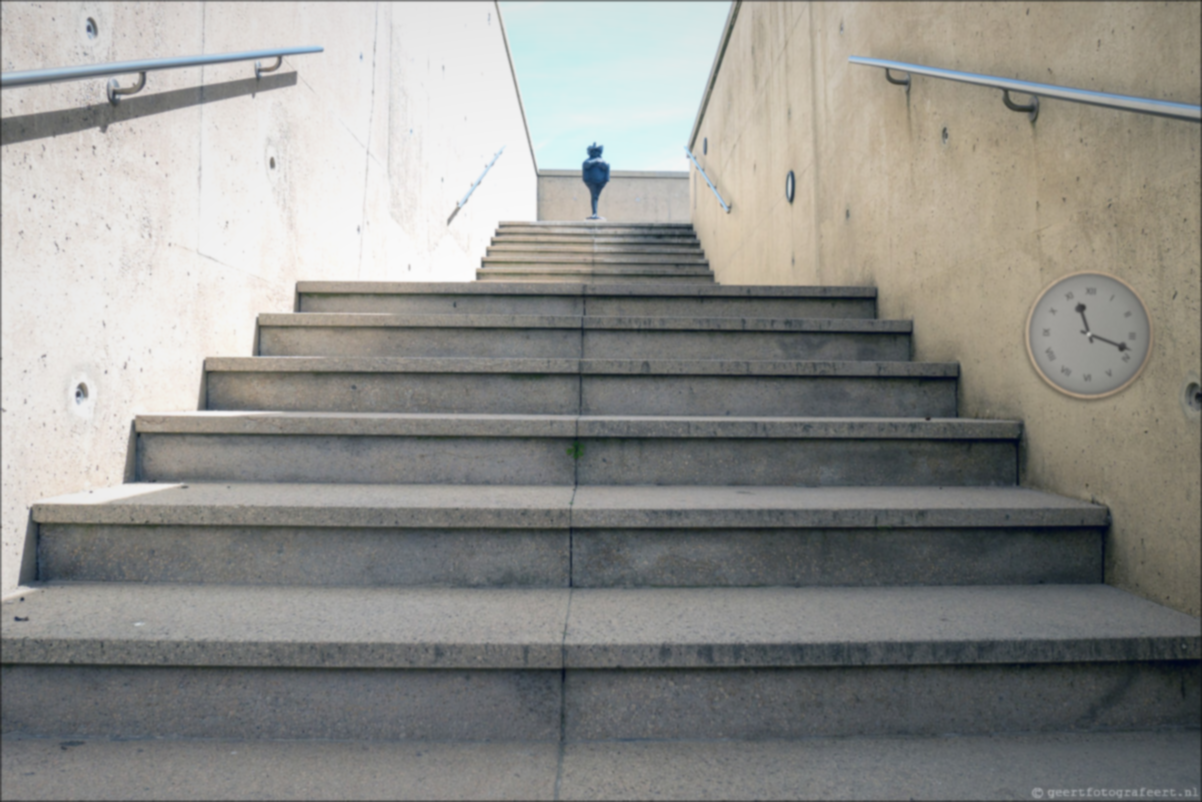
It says 11.18
